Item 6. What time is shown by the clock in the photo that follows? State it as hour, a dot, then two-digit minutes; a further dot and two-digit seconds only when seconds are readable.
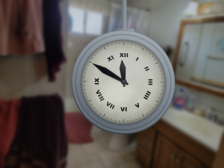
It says 11.50
